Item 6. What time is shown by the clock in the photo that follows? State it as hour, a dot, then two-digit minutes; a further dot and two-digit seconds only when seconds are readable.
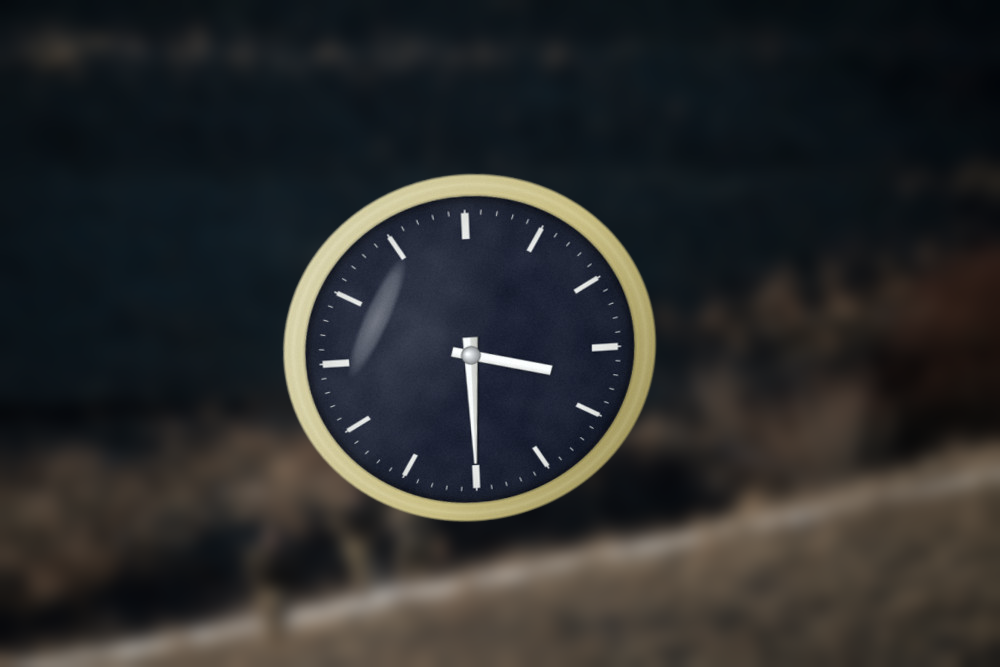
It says 3.30
